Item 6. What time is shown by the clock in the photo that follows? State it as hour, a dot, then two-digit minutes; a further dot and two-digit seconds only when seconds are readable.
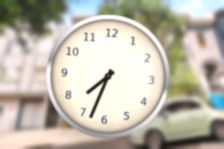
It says 7.33
